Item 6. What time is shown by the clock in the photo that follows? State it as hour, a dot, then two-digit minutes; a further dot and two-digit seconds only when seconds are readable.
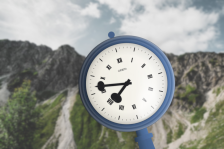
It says 7.47
